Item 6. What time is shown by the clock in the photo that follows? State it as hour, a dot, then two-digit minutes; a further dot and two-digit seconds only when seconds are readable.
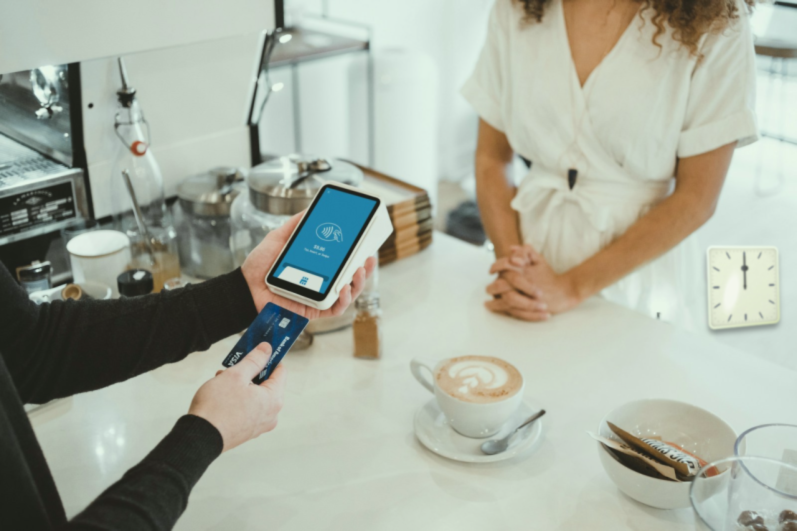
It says 12.00
